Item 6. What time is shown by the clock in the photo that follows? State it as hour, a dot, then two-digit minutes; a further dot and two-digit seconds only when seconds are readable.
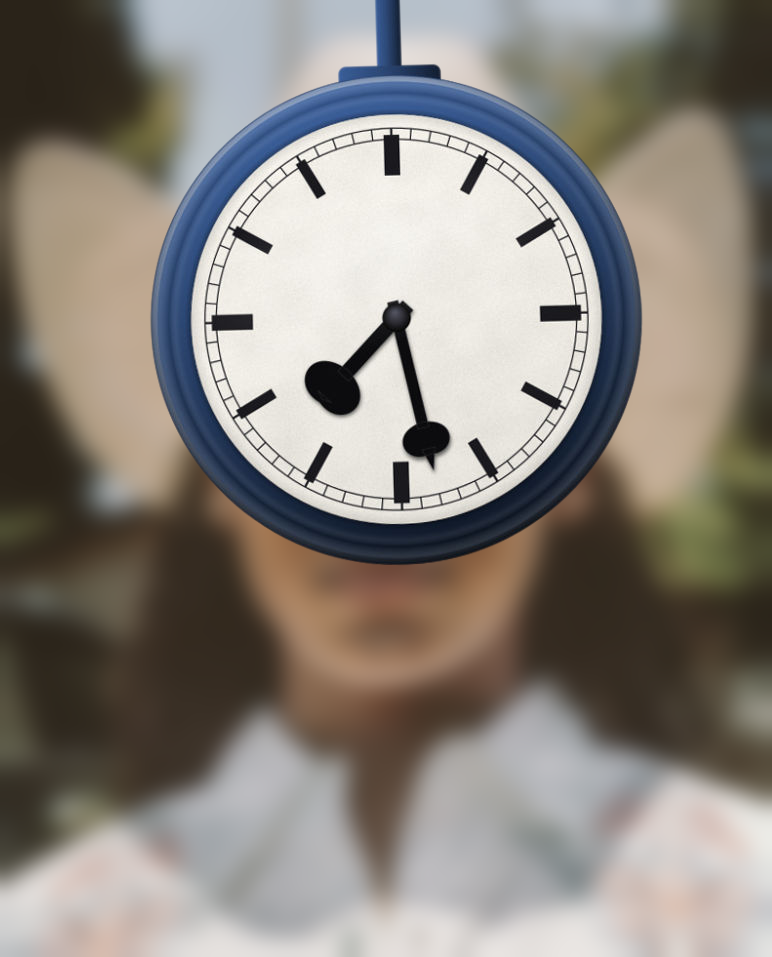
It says 7.28
